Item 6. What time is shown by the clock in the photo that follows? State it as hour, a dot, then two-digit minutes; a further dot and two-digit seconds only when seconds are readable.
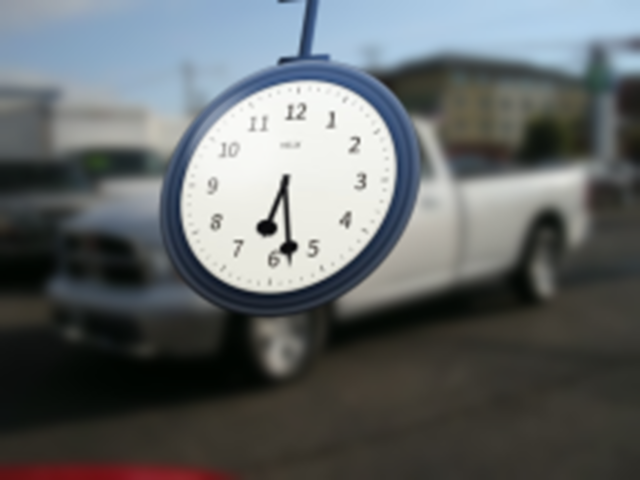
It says 6.28
